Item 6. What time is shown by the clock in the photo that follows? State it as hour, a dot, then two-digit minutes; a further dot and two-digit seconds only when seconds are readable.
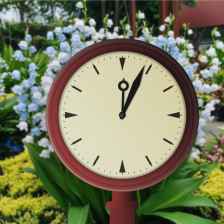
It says 12.04
